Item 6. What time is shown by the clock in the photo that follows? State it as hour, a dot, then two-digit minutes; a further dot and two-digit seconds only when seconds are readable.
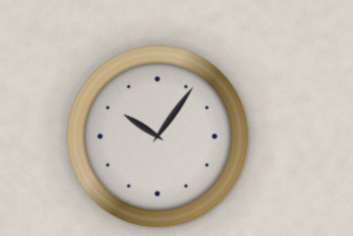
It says 10.06
